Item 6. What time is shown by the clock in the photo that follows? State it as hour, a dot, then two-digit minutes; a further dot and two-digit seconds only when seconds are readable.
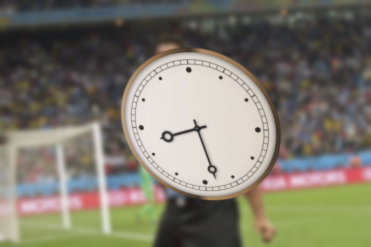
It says 8.28
